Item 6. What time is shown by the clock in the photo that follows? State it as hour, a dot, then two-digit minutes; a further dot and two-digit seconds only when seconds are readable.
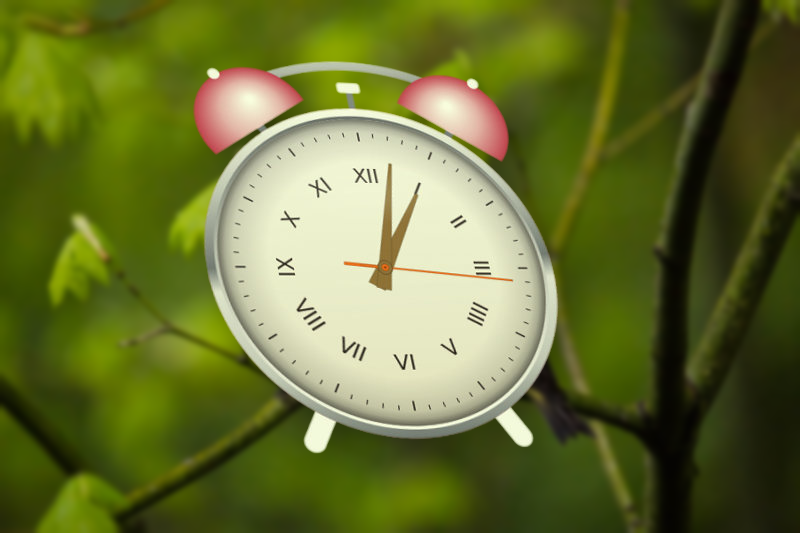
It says 1.02.16
